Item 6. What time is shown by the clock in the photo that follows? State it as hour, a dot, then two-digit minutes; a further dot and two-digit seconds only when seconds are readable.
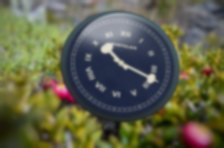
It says 10.18
